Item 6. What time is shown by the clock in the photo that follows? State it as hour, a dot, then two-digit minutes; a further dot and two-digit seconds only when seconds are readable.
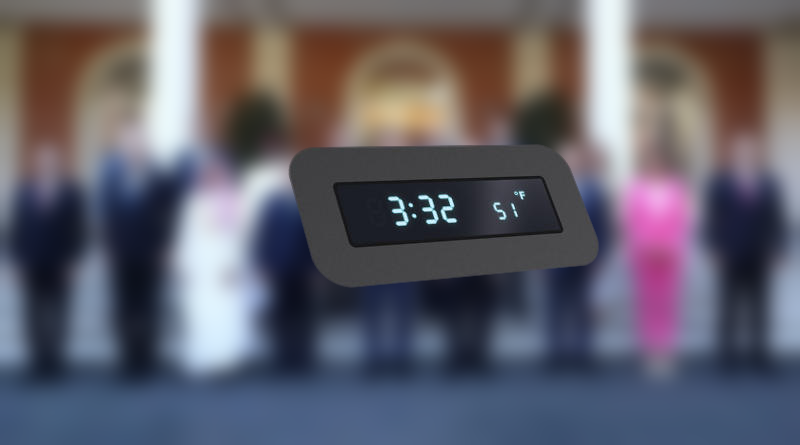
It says 3.32
